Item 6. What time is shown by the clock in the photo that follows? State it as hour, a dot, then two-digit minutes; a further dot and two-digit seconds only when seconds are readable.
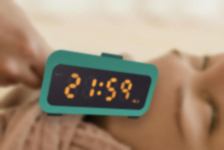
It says 21.59
